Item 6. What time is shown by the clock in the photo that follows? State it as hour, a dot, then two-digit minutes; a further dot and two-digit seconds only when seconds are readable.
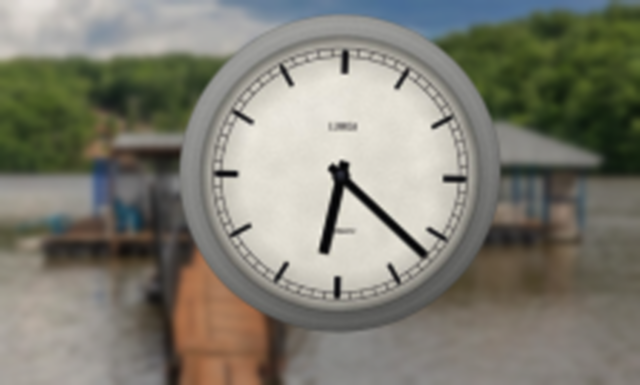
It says 6.22
